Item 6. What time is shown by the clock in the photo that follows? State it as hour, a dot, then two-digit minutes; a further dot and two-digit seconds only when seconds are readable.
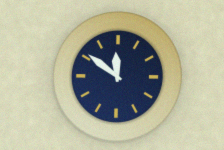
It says 11.51
